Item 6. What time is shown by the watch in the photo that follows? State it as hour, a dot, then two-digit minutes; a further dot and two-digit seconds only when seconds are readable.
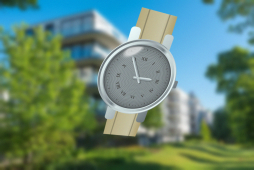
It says 2.55
